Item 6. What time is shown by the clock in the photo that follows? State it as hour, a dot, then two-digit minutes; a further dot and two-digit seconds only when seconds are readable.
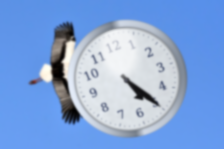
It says 5.25
